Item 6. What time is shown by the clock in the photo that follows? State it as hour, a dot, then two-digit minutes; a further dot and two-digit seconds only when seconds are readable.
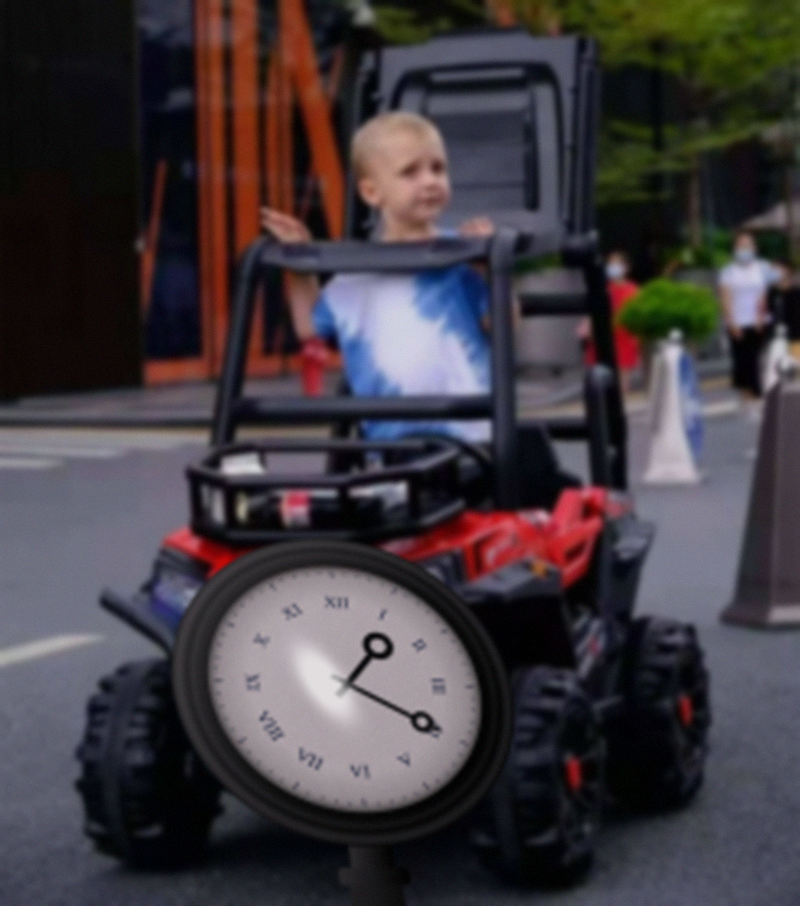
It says 1.20
